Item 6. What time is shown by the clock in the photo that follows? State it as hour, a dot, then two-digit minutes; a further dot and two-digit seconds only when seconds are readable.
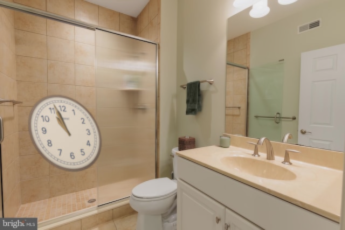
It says 10.57
